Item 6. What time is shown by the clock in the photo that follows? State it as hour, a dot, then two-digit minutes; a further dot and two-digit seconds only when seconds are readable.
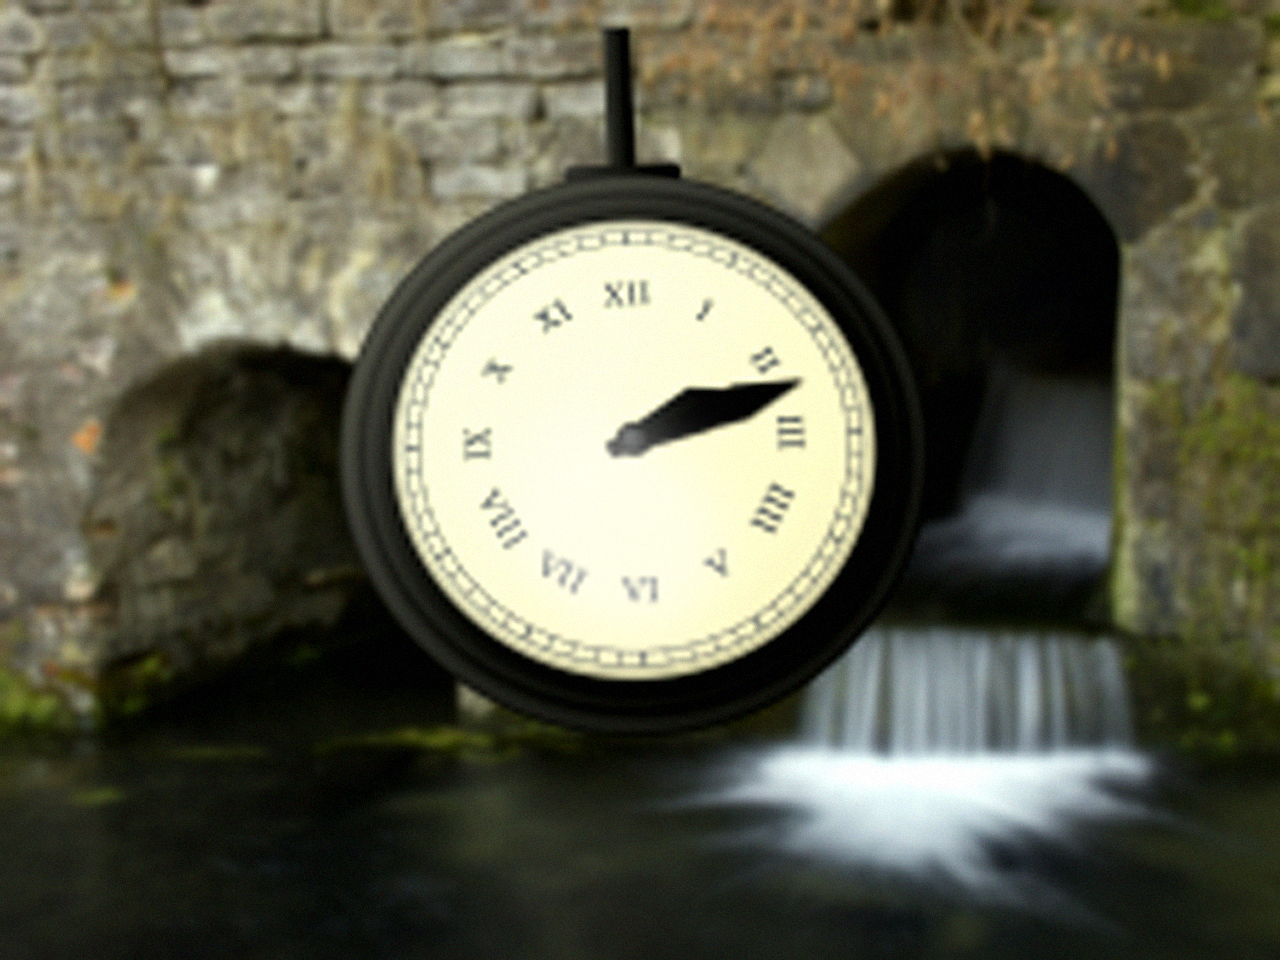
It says 2.12
